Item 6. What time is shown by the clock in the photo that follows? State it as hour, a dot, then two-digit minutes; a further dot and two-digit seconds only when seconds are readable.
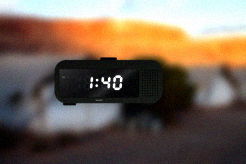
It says 1.40
